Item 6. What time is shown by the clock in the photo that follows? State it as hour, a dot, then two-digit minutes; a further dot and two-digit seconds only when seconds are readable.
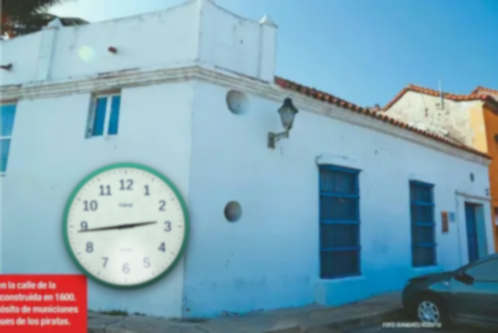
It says 2.44
